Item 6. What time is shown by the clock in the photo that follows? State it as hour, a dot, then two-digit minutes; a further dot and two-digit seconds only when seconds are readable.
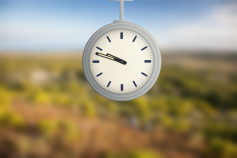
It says 9.48
